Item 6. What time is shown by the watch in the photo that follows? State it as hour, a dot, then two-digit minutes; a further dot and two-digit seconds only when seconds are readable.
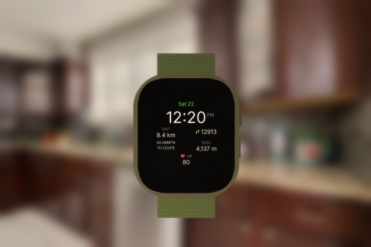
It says 12.20
